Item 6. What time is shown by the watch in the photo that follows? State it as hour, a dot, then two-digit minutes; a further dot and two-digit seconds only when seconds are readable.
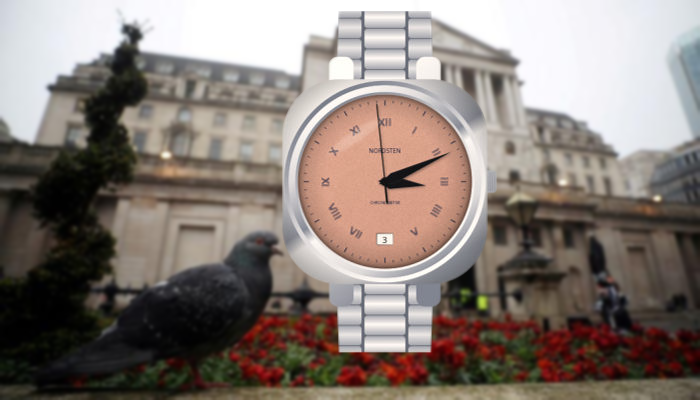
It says 3.10.59
